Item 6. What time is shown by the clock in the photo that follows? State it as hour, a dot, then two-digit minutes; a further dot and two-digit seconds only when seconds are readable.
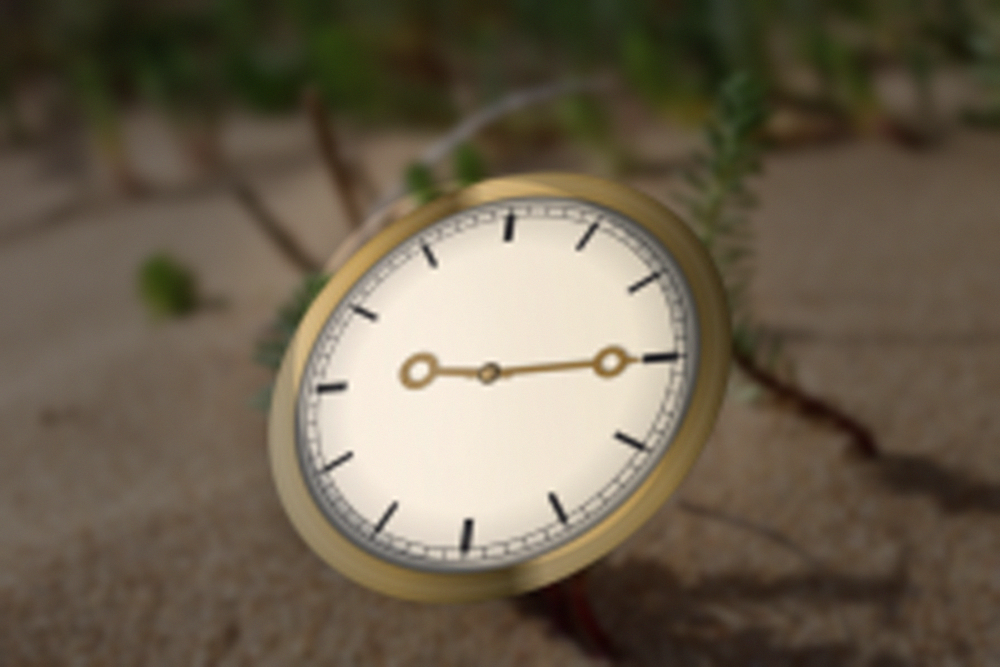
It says 9.15
